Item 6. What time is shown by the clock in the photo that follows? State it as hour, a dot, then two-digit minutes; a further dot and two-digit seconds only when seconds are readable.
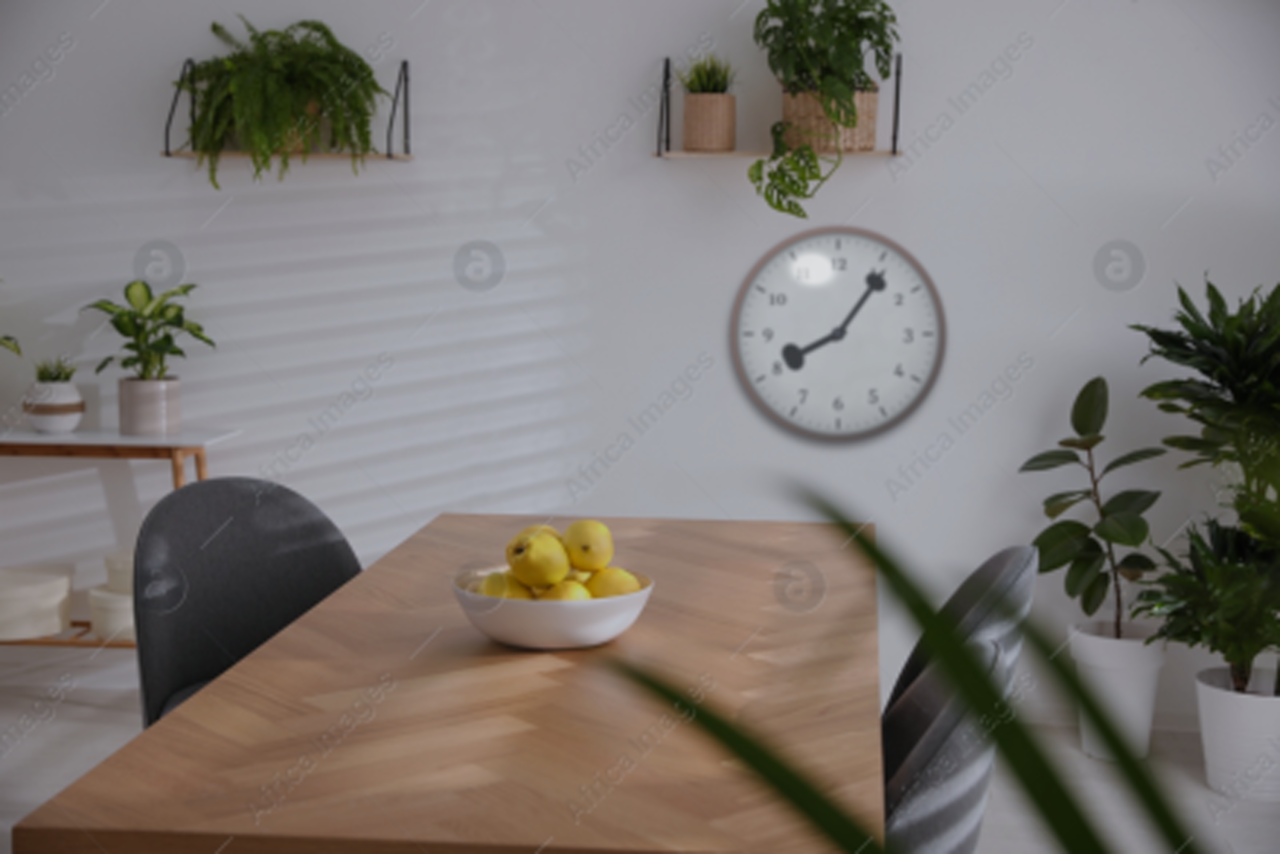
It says 8.06
